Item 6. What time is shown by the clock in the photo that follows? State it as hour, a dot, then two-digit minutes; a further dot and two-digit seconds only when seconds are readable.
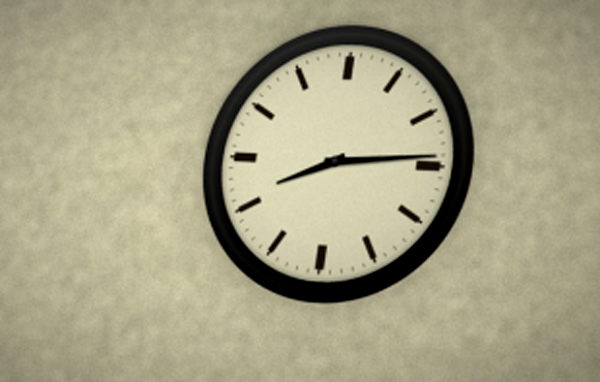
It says 8.14
